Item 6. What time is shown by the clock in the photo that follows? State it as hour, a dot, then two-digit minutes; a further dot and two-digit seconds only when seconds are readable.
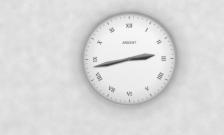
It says 2.43
